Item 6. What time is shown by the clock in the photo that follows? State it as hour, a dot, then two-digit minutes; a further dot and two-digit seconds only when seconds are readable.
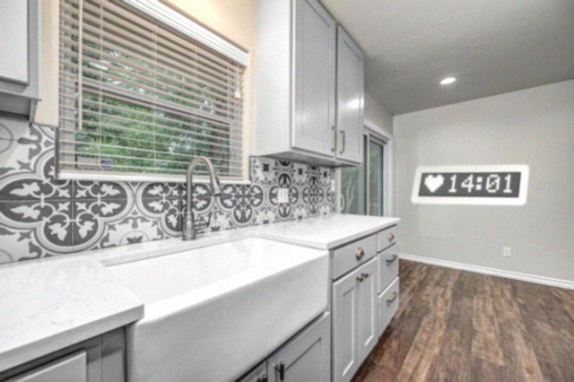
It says 14.01
